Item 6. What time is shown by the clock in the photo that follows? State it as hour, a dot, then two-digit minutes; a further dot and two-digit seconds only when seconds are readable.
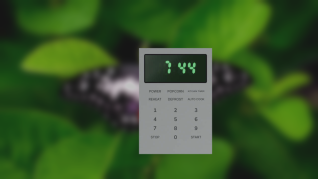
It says 7.44
